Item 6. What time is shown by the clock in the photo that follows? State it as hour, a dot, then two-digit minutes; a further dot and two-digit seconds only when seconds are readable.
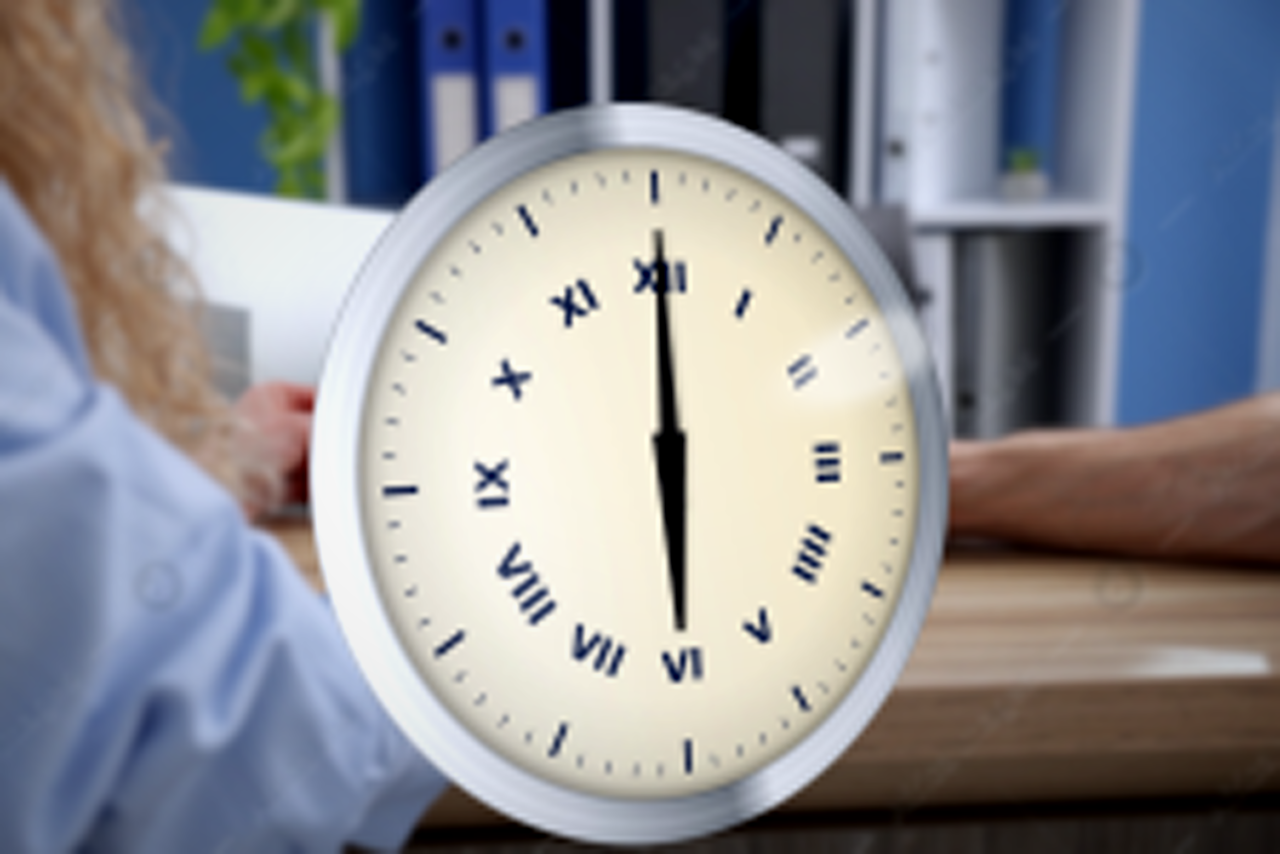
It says 6.00
